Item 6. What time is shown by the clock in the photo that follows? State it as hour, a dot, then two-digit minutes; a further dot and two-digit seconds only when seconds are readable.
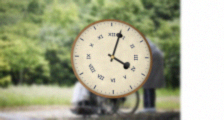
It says 4.03
